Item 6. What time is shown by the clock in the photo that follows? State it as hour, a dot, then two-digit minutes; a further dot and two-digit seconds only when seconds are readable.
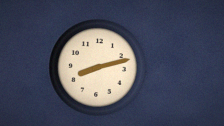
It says 8.12
